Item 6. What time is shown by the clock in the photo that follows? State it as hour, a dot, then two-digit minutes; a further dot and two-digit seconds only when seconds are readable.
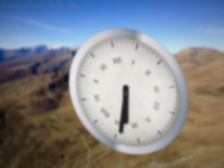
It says 6.34
